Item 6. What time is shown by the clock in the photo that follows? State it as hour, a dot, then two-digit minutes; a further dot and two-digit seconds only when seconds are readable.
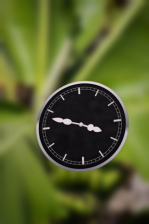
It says 3.48
